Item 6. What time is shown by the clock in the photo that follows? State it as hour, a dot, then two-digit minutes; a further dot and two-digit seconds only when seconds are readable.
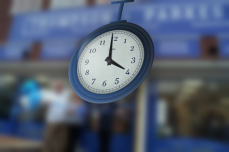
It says 3.59
